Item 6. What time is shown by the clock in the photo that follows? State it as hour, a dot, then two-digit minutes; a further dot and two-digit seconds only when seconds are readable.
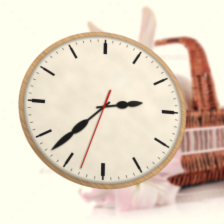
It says 2.37.33
